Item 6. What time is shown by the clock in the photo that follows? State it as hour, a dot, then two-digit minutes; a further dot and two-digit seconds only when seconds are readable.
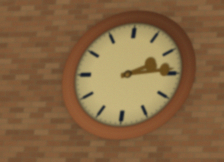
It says 2.14
